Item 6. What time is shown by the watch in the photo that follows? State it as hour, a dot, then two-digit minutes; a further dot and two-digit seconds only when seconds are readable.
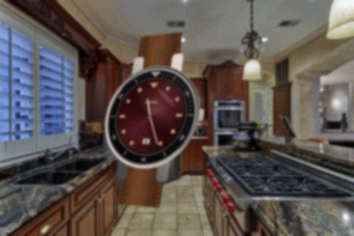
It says 11.26
